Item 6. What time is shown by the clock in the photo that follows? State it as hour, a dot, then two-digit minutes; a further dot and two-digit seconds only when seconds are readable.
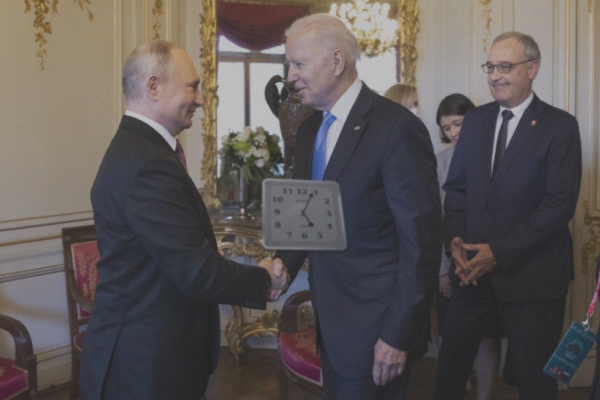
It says 5.04
